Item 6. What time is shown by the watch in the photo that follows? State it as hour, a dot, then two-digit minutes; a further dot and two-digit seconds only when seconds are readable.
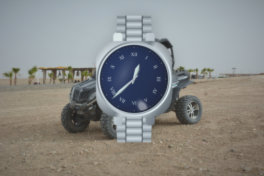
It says 12.38
